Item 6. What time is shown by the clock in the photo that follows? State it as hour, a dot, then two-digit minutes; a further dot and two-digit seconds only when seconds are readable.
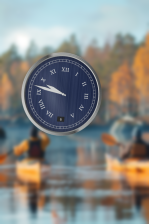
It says 9.47
